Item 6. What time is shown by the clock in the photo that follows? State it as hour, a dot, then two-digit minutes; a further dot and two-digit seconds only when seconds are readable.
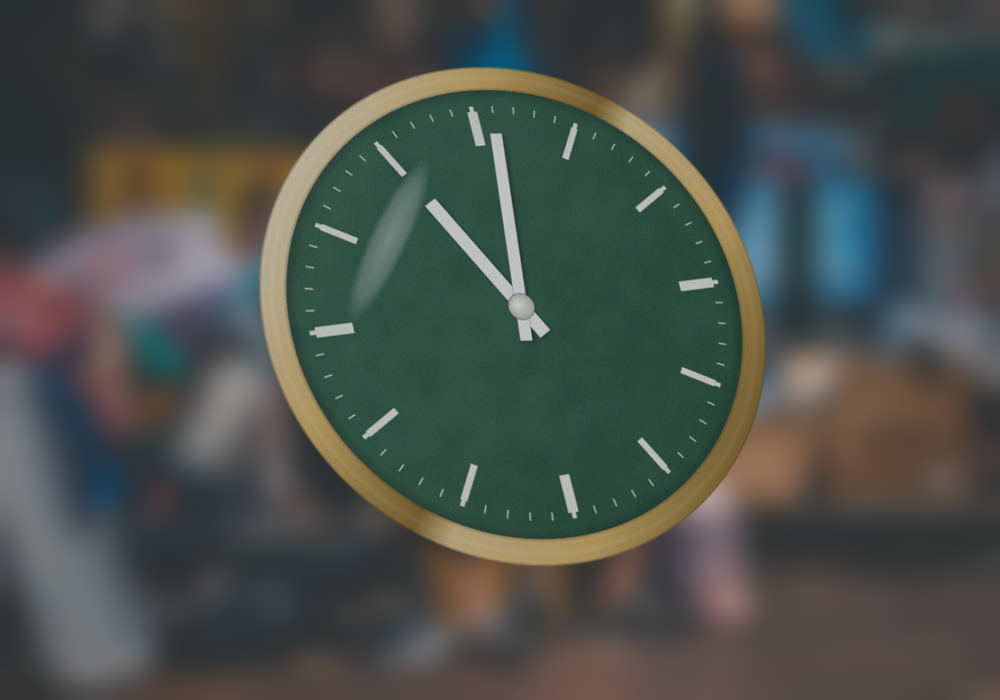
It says 11.01
